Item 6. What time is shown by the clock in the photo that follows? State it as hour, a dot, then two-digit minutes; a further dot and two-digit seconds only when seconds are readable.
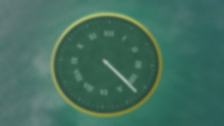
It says 4.22
